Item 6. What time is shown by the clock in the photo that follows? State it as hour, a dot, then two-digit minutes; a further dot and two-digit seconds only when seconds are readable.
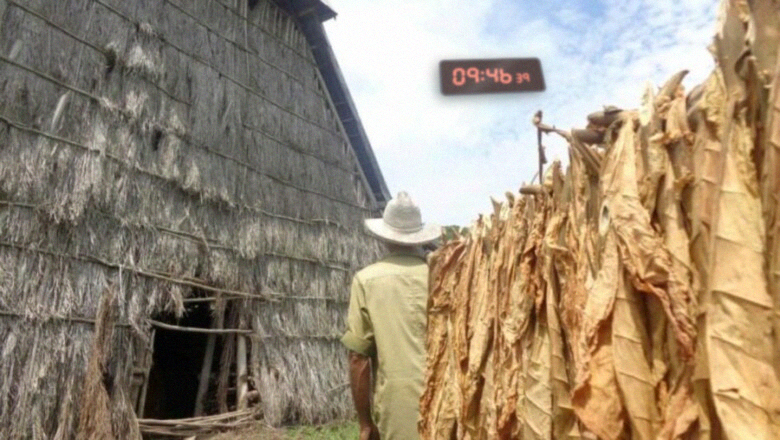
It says 9.46
